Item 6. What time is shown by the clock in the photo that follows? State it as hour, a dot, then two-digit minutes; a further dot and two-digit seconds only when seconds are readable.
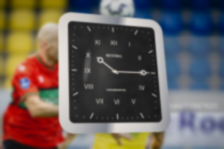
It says 10.15
